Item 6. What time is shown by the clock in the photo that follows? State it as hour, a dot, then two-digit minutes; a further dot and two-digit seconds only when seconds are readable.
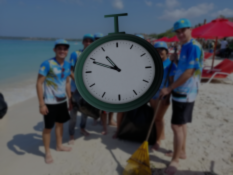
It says 10.49
